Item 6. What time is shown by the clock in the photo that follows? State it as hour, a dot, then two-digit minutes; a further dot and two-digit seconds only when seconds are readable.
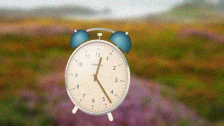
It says 12.23
